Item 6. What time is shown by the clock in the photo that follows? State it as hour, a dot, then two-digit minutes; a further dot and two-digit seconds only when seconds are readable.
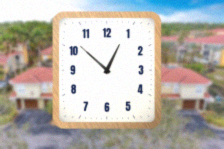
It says 12.52
